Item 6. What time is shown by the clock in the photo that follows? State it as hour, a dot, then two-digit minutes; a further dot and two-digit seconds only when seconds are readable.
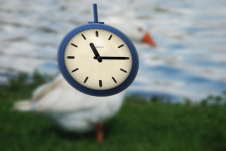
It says 11.15
